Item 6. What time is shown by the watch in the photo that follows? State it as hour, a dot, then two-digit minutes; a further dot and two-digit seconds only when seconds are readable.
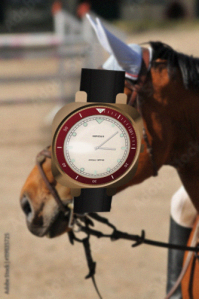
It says 3.08
